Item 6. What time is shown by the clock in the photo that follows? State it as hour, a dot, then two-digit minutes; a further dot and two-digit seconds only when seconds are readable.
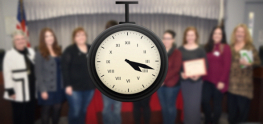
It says 4.18
